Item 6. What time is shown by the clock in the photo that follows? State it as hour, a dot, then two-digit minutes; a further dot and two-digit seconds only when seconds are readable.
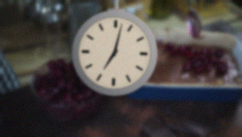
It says 7.02
